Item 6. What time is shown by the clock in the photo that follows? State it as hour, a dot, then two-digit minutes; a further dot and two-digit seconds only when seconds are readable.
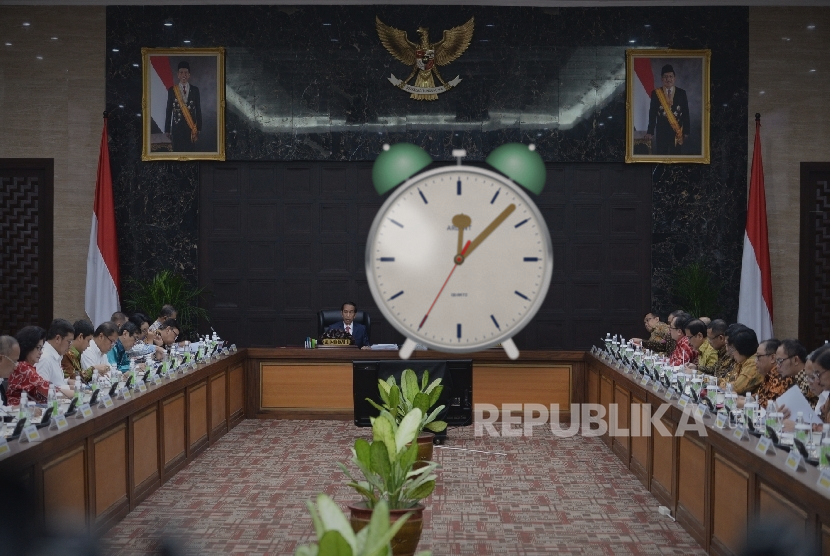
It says 12.07.35
